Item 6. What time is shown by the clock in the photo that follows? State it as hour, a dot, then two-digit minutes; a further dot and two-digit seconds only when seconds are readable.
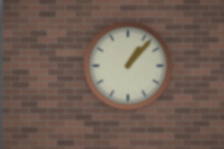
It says 1.07
